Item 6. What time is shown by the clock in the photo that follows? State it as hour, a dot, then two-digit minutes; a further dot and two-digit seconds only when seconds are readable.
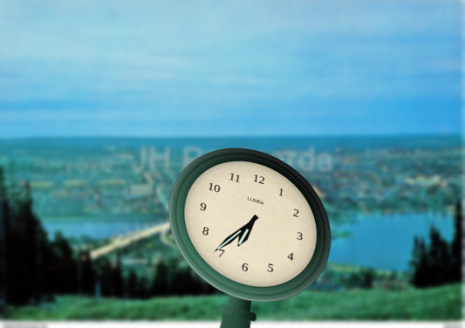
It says 6.36
